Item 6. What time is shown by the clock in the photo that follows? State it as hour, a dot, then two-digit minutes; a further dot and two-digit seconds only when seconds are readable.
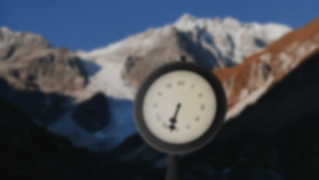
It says 6.32
